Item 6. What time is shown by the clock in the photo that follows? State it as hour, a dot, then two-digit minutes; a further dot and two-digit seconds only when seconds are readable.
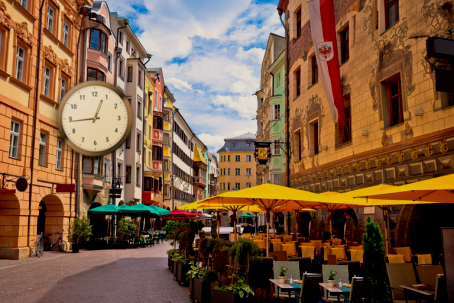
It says 12.44
